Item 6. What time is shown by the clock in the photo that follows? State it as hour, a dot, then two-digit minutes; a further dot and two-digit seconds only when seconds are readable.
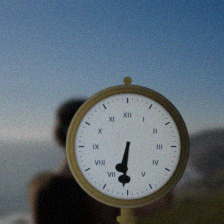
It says 6.31
